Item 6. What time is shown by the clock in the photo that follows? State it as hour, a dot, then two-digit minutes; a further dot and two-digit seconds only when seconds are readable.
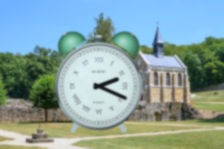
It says 2.19
